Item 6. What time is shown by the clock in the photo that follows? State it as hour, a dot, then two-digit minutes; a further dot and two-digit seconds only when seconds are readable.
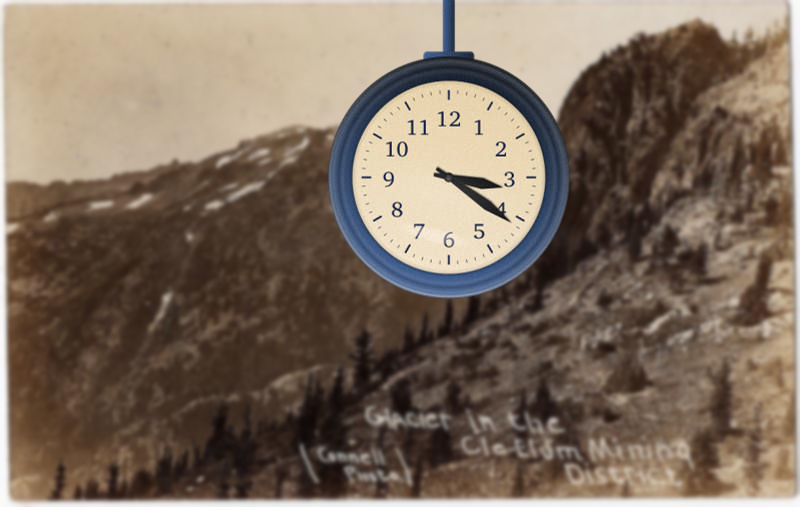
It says 3.21
